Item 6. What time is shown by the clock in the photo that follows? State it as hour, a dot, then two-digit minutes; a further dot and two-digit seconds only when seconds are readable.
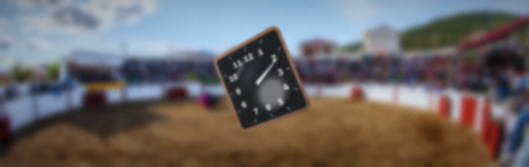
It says 2.11
